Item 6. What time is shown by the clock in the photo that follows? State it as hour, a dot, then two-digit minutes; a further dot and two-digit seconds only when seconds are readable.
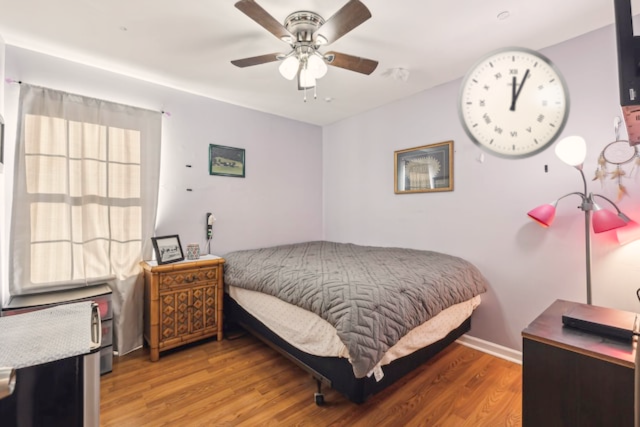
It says 12.04
